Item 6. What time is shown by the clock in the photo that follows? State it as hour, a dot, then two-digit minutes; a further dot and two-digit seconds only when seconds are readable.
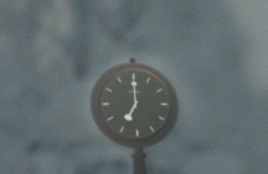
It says 7.00
